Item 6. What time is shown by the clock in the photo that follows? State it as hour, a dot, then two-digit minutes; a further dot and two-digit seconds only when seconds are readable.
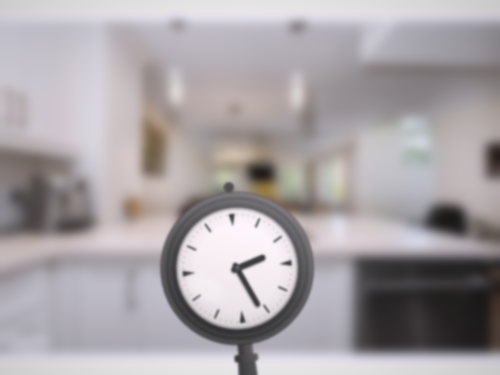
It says 2.26
